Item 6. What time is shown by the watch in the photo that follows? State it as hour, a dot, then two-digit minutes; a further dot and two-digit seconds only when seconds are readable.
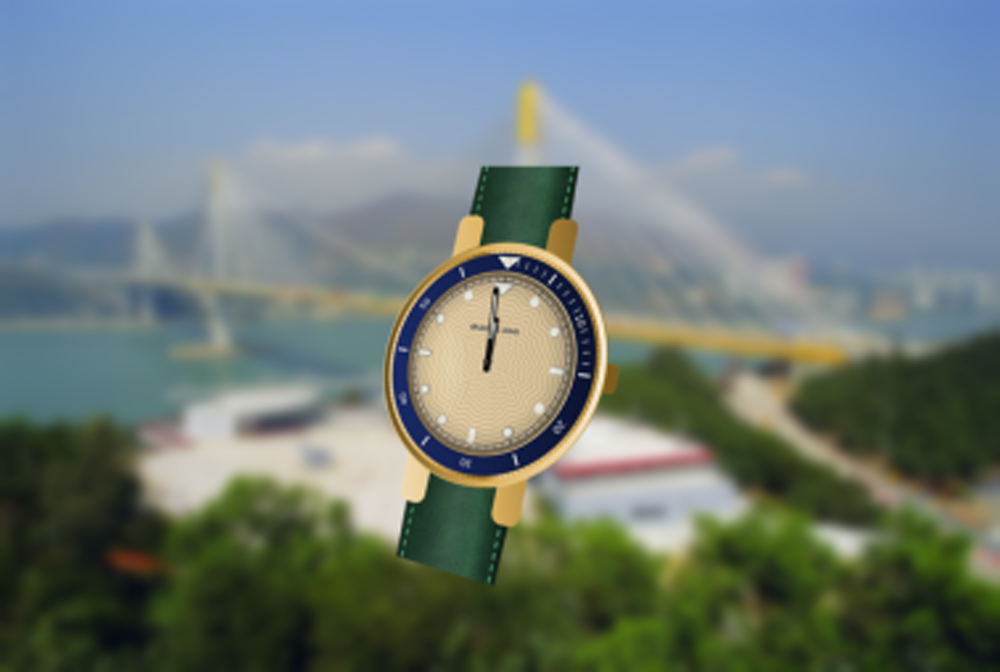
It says 11.59
